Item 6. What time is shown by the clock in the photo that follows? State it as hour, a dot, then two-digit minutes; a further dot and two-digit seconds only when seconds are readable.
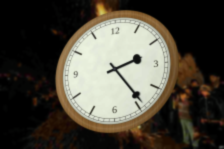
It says 2.24
